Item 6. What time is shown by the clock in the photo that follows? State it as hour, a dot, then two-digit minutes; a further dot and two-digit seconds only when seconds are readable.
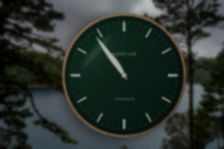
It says 10.54
